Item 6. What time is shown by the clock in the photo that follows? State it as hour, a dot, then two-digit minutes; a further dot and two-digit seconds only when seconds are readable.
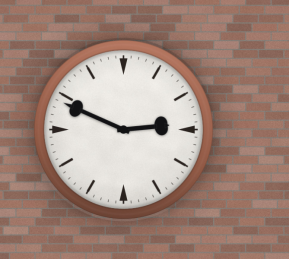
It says 2.49
